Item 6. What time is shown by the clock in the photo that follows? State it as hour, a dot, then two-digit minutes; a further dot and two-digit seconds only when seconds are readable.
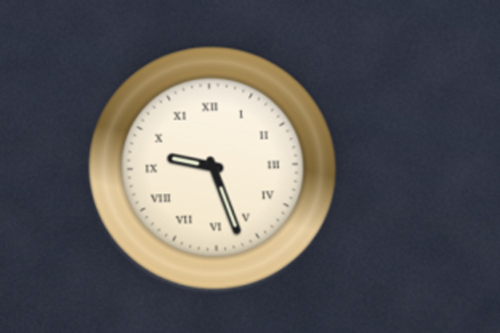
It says 9.27
